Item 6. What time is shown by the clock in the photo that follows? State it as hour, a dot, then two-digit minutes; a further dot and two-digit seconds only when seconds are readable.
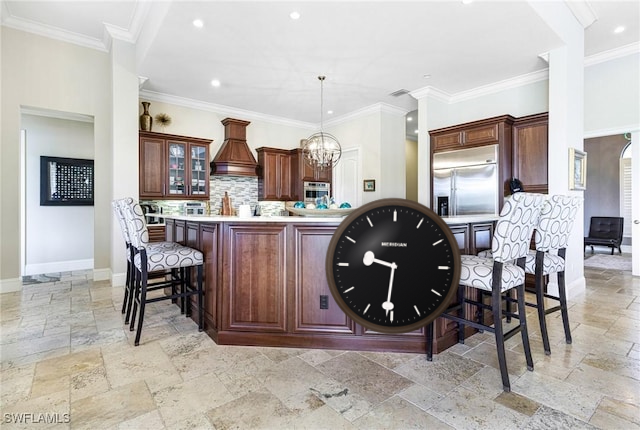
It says 9.31
